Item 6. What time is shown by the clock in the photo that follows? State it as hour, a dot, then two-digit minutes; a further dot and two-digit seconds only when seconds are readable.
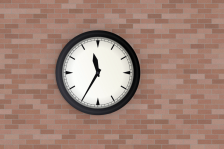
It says 11.35
